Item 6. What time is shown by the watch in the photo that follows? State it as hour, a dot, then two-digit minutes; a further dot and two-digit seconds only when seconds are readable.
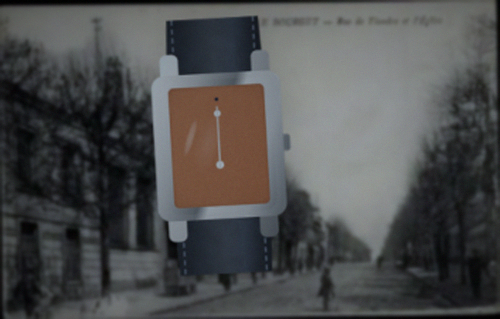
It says 6.00
